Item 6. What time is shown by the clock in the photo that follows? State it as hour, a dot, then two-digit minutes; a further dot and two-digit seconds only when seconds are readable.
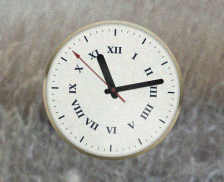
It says 11.12.52
